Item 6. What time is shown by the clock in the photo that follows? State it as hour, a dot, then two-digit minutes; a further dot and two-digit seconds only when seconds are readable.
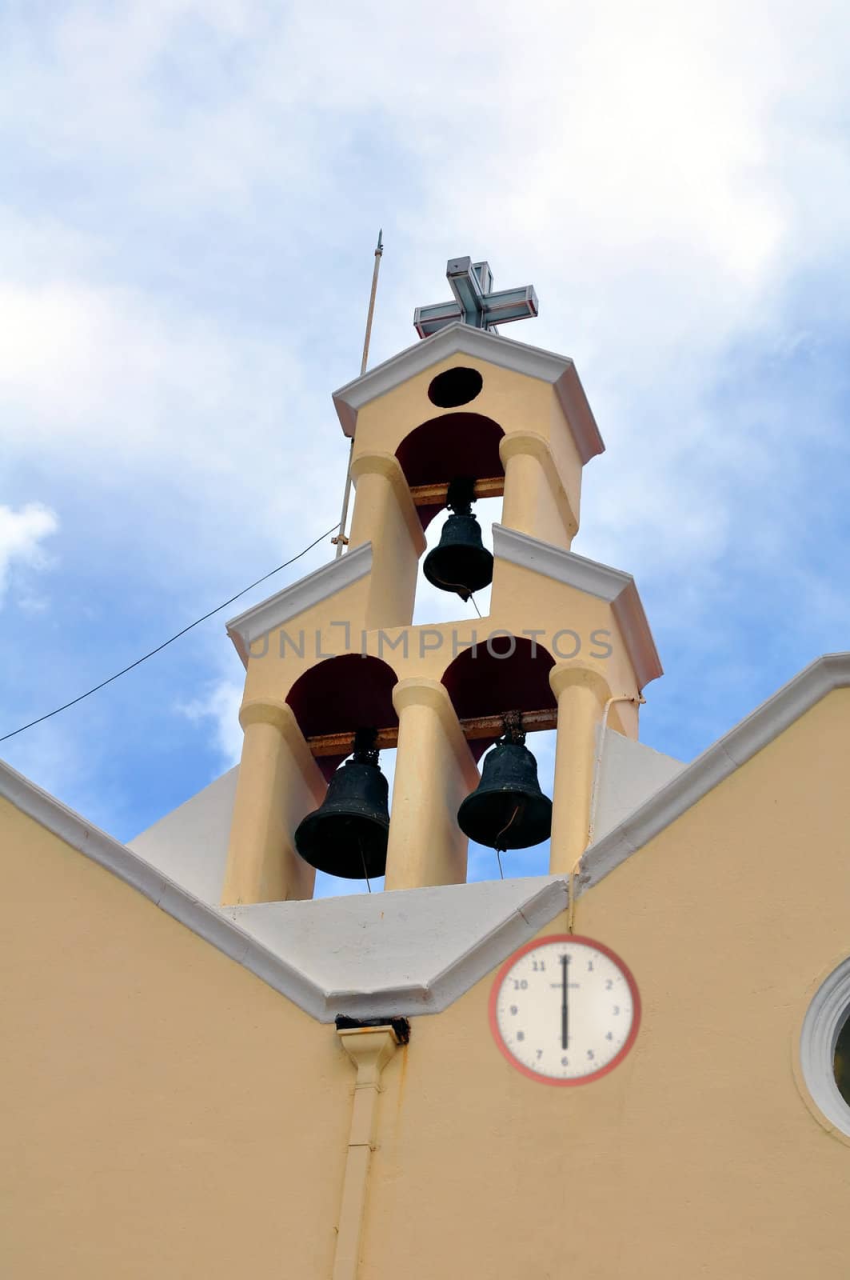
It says 6.00
